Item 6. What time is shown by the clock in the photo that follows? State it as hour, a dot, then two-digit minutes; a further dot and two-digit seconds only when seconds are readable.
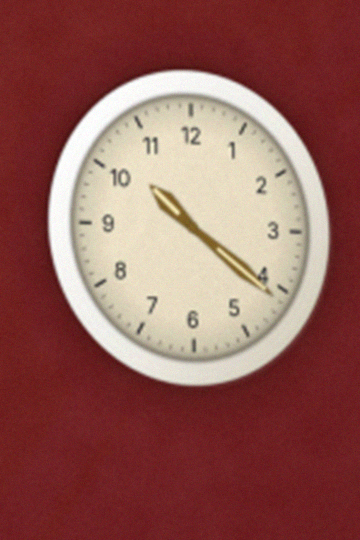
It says 10.21
